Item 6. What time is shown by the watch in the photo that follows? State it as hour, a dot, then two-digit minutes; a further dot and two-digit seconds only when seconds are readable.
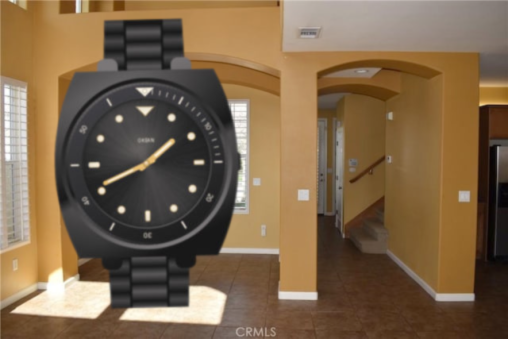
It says 1.41
